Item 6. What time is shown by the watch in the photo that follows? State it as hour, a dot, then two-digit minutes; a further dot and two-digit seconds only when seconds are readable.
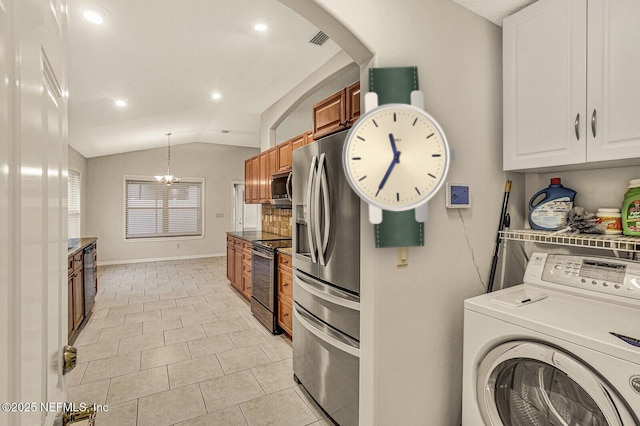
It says 11.35
